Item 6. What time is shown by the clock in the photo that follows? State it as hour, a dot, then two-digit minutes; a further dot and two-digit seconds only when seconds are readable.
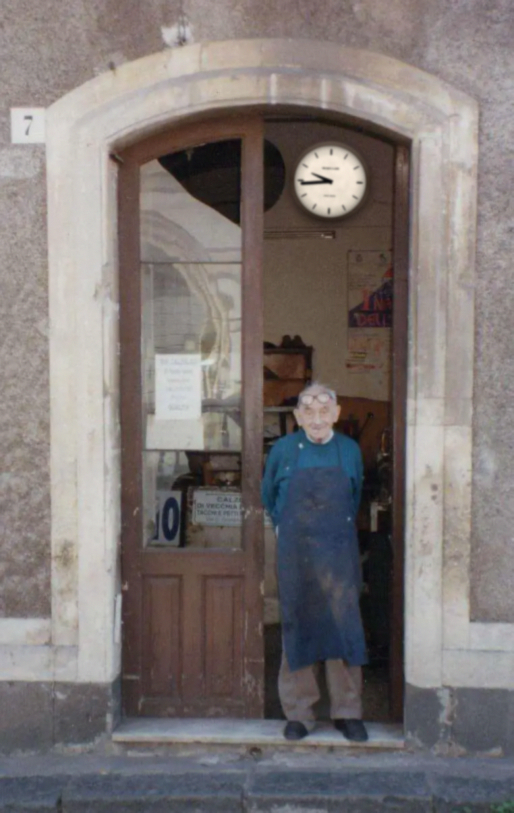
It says 9.44
